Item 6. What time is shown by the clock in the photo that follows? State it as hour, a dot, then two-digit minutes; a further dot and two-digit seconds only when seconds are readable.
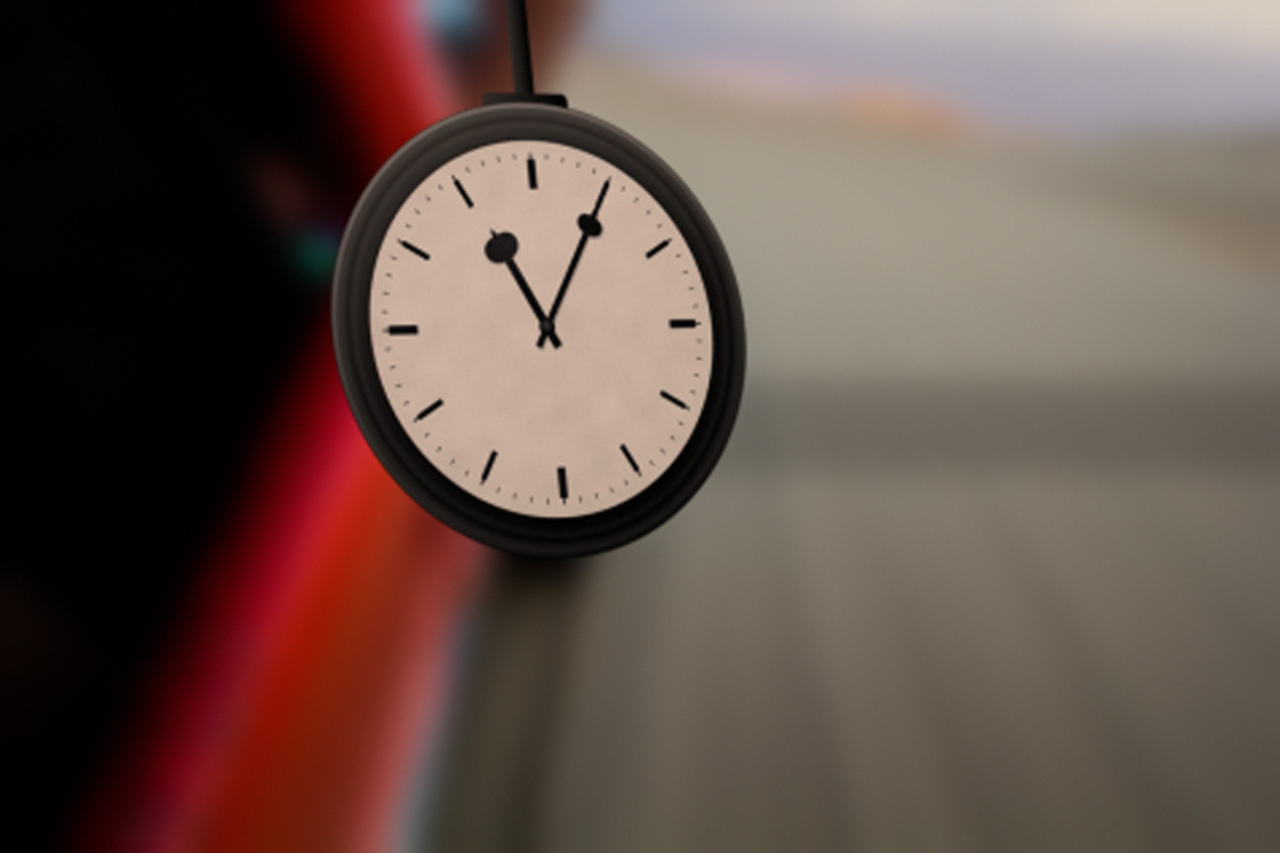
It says 11.05
